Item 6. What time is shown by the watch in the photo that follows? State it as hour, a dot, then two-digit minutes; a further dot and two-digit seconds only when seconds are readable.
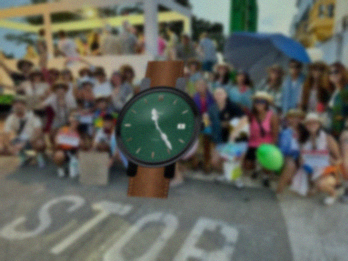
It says 11.24
